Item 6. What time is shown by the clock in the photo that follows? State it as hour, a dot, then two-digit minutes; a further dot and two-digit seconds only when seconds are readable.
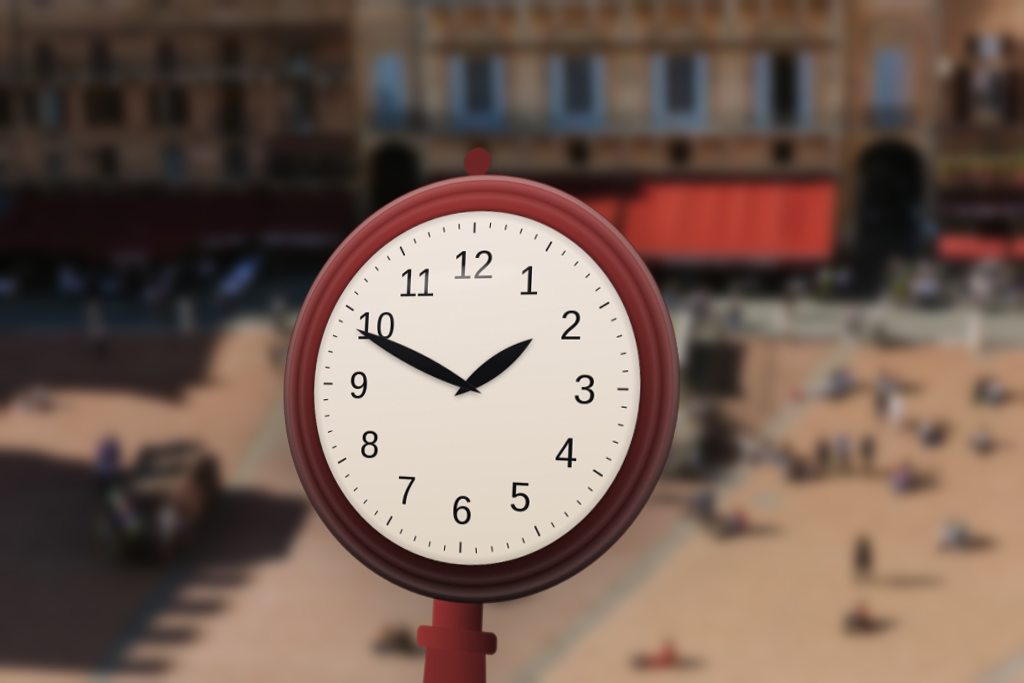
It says 1.49
